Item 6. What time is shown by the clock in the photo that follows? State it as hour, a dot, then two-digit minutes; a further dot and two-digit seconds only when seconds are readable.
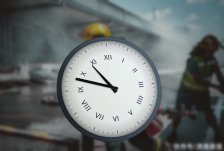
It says 10.48
